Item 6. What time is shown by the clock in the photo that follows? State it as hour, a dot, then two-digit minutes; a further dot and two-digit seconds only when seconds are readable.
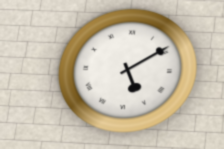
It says 5.09
